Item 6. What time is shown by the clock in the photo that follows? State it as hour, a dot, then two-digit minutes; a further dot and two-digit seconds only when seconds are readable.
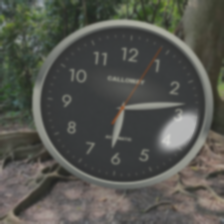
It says 6.13.04
